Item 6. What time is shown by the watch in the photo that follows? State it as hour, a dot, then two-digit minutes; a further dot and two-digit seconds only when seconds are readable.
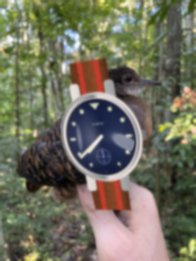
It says 7.39
